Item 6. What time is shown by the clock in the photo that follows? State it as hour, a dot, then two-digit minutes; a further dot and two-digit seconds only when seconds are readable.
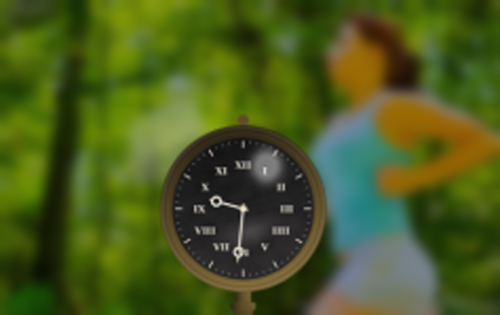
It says 9.31
